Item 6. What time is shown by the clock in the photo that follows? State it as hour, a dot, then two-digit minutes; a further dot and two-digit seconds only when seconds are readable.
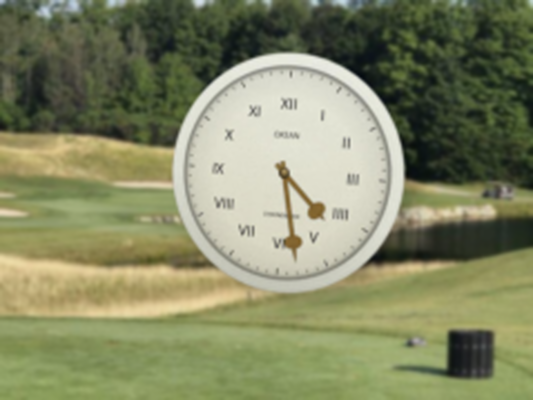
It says 4.28
